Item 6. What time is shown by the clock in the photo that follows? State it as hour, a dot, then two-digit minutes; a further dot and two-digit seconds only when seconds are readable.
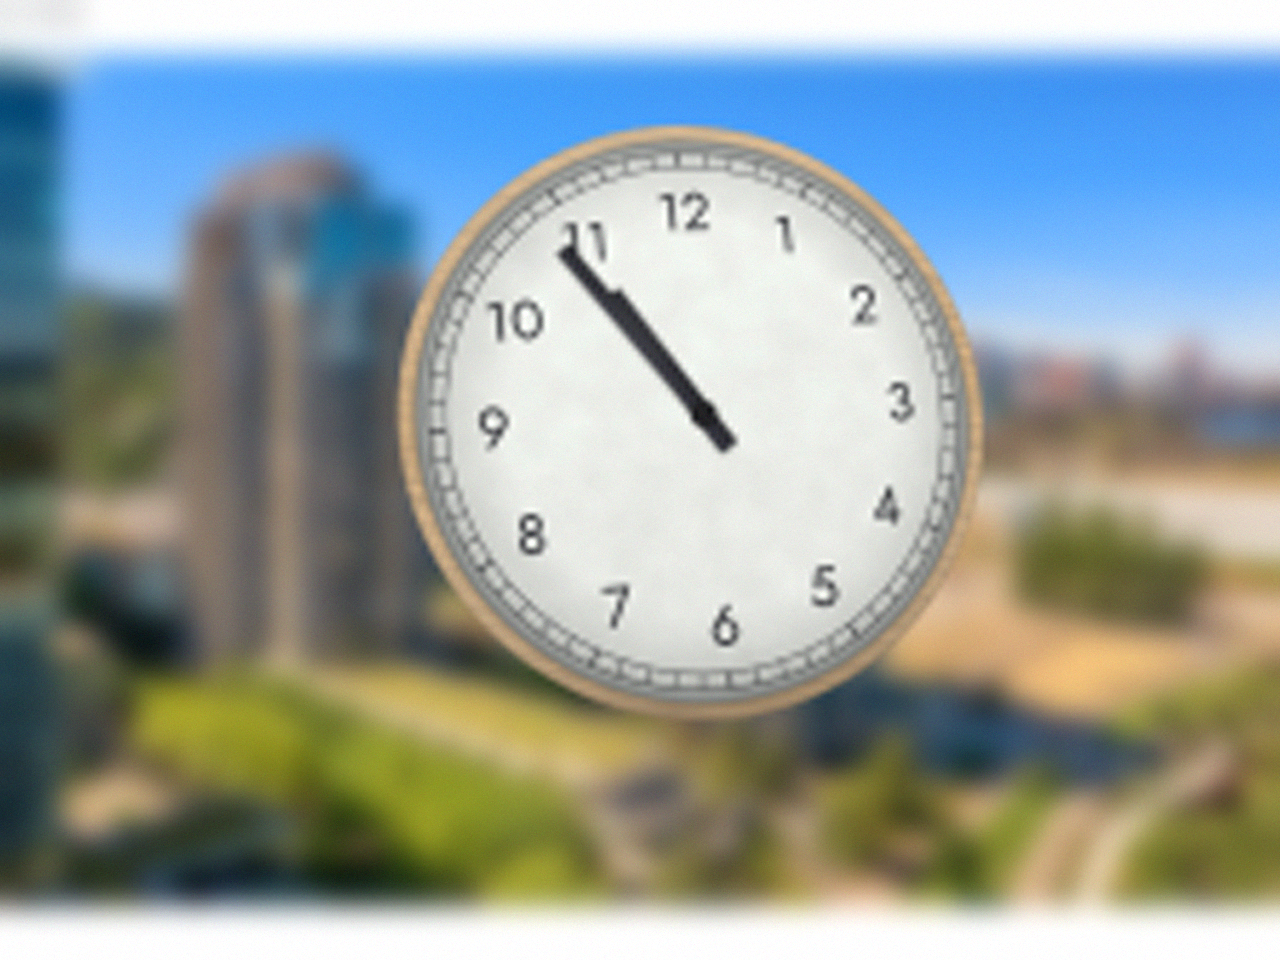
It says 10.54
